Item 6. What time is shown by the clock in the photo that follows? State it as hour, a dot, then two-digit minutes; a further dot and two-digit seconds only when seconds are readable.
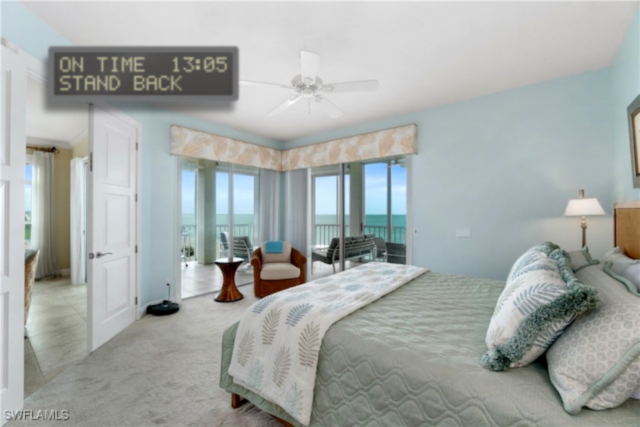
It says 13.05
